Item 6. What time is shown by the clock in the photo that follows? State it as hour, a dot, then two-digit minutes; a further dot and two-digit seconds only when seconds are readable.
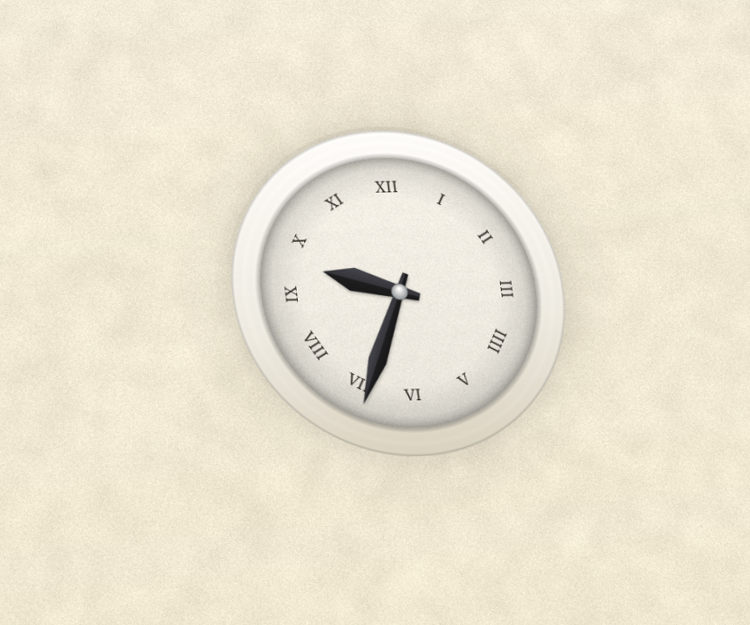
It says 9.34
